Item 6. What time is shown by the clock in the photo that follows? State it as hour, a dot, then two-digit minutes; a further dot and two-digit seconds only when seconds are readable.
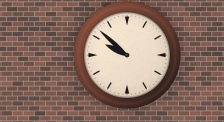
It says 9.52
